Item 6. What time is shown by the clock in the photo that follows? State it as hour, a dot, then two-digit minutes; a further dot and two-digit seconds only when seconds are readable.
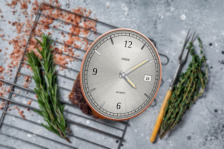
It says 4.09
